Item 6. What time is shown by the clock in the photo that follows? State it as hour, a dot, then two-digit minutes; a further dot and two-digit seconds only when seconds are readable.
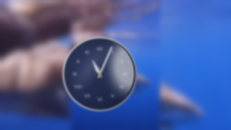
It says 11.04
